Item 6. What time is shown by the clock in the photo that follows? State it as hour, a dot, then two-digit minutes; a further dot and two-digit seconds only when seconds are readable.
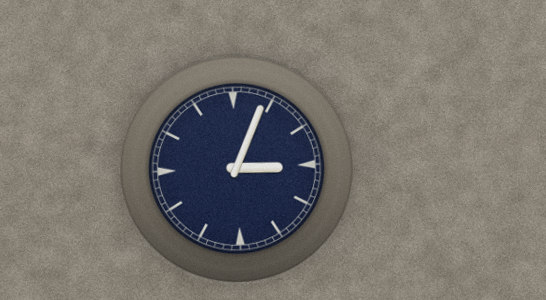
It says 3.04
